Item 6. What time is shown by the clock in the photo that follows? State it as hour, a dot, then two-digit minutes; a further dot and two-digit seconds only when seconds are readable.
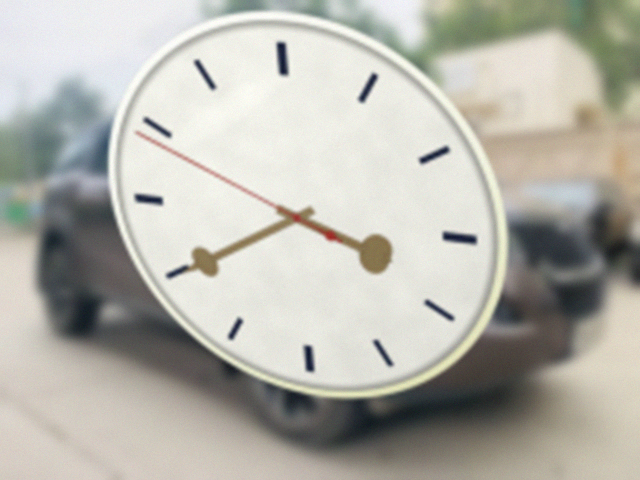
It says 3.39.49
